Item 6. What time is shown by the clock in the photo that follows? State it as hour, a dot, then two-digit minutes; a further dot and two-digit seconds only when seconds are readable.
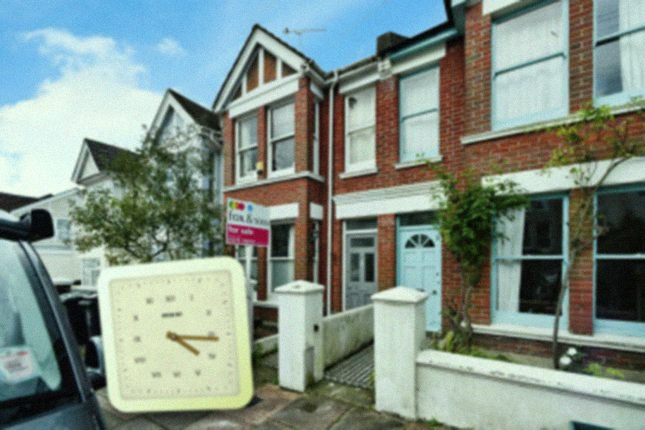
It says 4.16
